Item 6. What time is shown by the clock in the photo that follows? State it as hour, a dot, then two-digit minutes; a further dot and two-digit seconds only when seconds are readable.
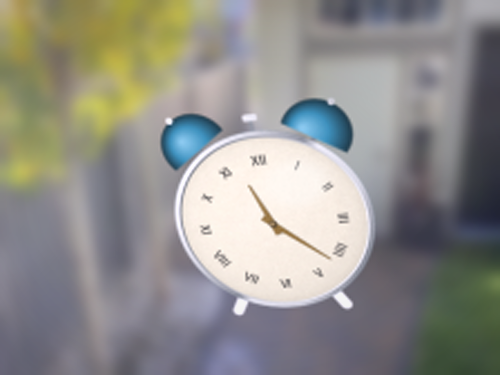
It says 11.22
